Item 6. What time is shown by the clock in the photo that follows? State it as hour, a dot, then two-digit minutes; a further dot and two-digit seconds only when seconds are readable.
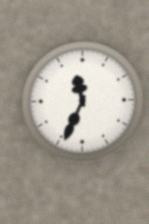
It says 11.34
